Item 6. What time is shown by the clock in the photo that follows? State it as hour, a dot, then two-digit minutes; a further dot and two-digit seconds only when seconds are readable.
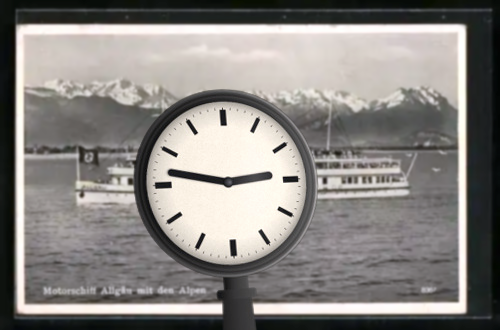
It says 2.47
